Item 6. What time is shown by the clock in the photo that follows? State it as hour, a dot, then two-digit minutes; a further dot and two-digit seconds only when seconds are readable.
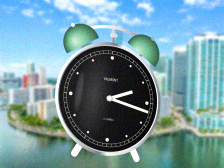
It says 2.17
